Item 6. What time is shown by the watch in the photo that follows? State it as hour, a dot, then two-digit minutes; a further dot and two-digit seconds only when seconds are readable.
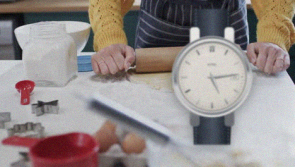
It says 5.14
